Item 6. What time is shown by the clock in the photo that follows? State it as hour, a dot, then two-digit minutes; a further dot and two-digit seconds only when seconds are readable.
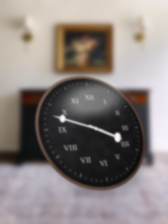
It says 3.48
